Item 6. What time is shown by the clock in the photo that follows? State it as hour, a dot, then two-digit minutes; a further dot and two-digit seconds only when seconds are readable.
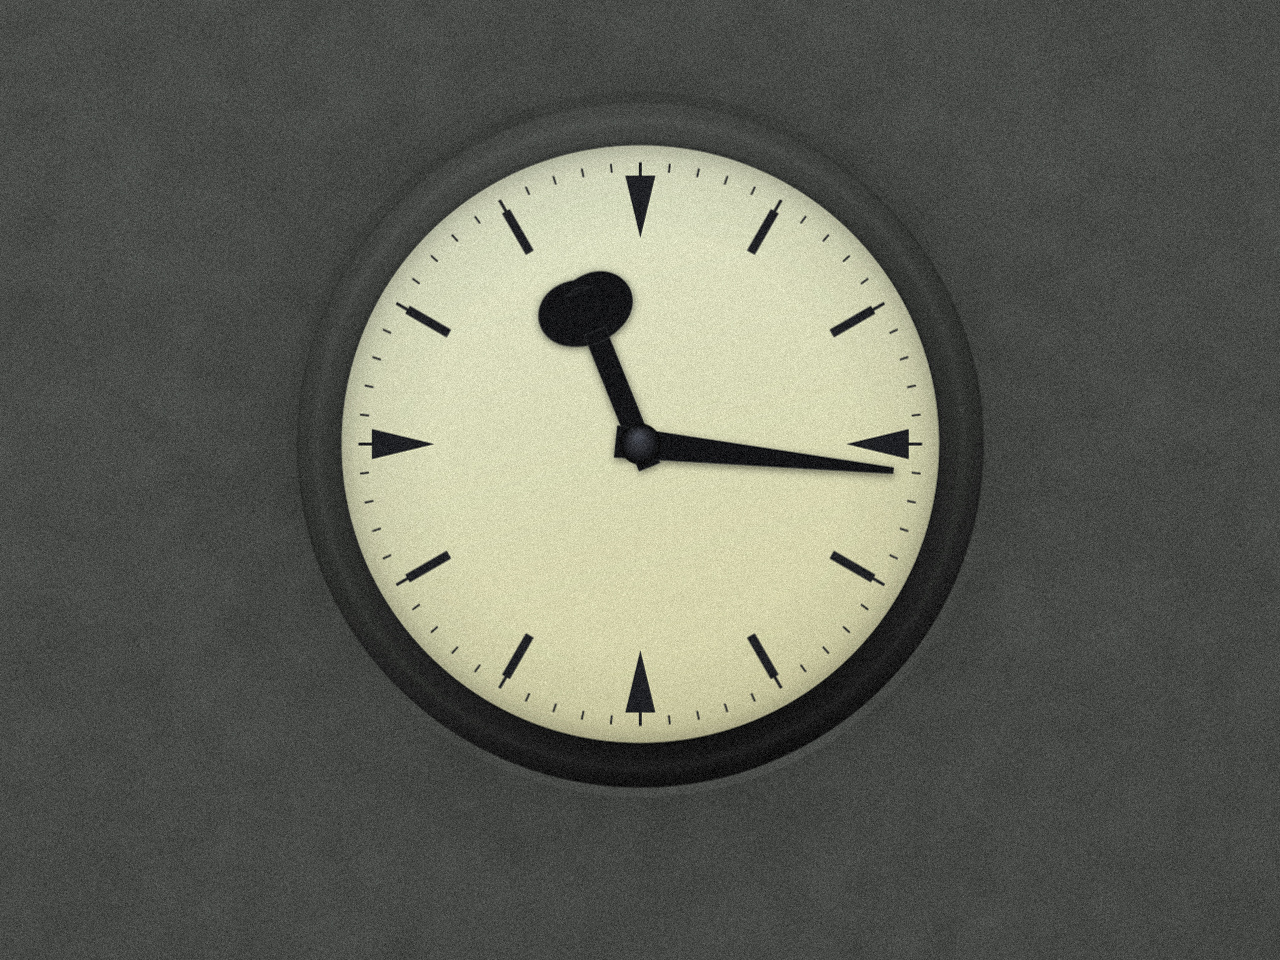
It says 11.16
